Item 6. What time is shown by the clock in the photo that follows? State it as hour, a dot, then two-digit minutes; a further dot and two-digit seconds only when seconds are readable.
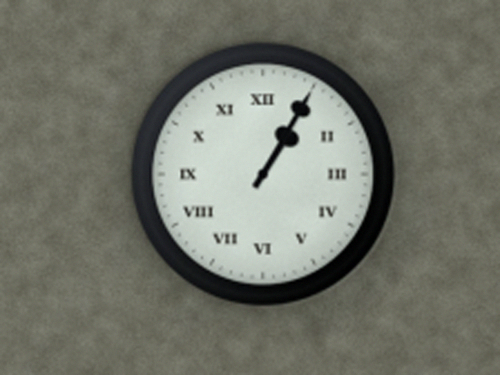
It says 1.05
